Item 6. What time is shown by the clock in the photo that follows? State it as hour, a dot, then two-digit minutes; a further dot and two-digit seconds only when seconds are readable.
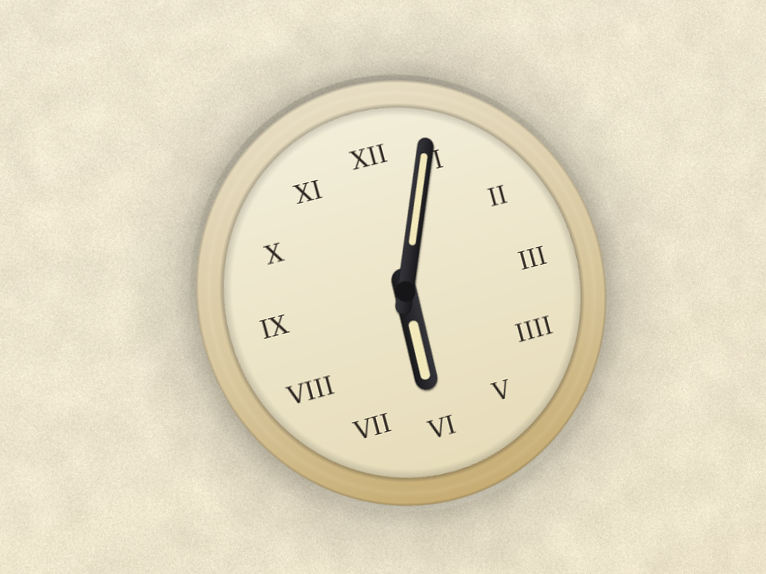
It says 6.04
